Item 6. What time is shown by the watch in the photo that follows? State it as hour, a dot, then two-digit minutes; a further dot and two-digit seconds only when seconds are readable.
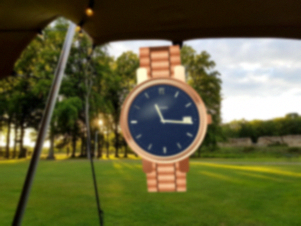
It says 11.16
